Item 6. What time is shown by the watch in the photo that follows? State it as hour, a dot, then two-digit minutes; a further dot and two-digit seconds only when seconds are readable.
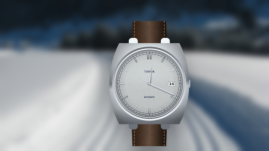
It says 12.19
